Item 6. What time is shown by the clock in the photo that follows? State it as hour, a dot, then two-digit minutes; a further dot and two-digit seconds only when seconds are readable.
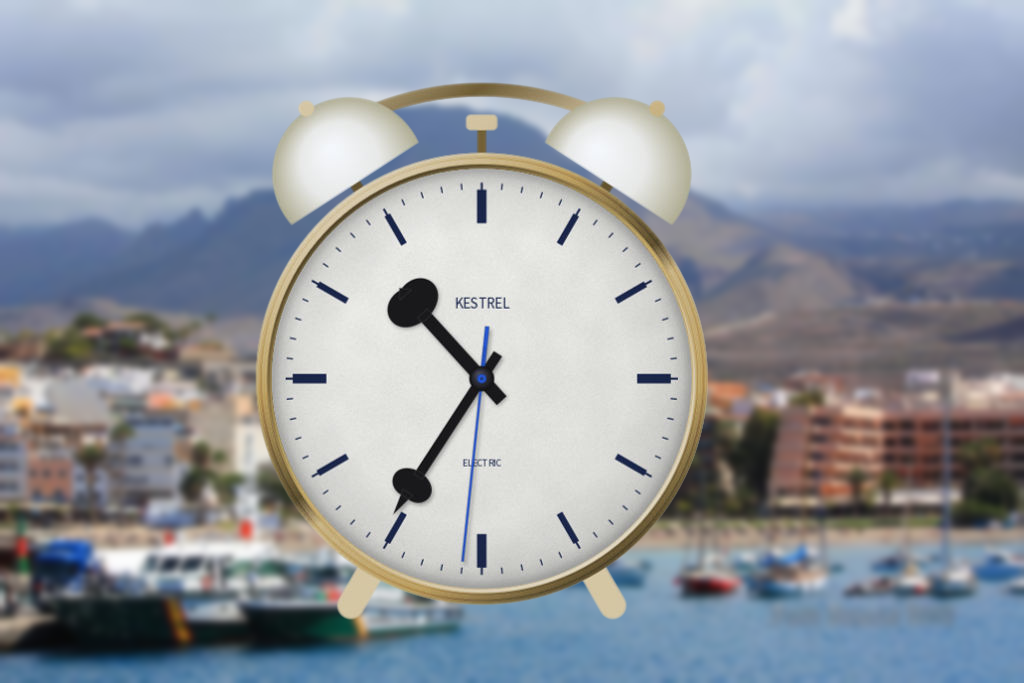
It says 10.35.31
